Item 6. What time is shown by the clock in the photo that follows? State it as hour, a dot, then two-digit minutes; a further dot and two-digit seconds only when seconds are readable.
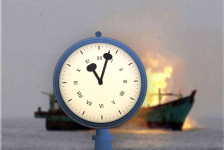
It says 11.03
